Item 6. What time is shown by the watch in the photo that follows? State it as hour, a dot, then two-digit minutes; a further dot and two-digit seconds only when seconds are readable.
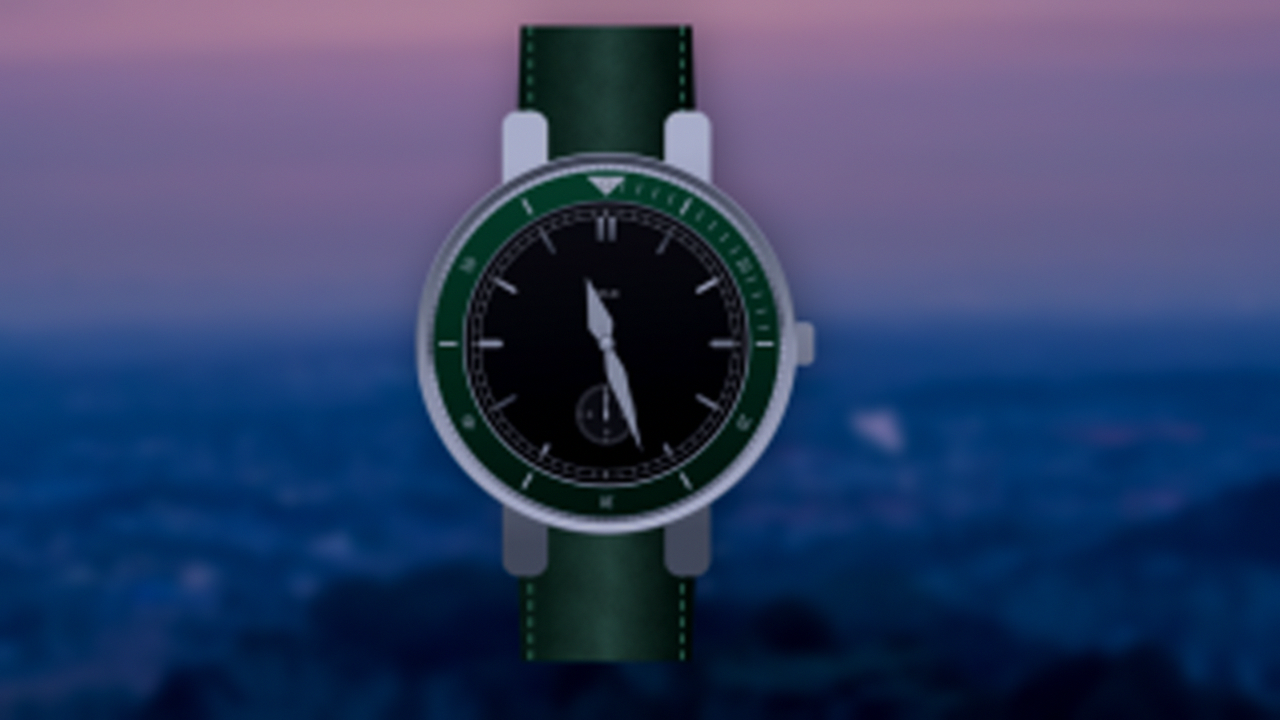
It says 11.27
